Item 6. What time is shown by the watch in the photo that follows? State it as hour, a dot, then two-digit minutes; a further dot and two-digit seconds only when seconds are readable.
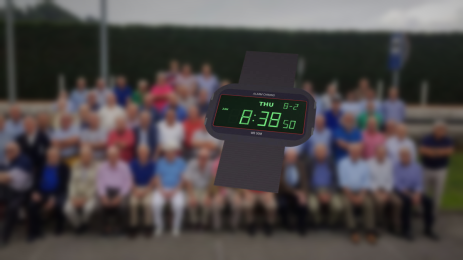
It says 8.38.50
